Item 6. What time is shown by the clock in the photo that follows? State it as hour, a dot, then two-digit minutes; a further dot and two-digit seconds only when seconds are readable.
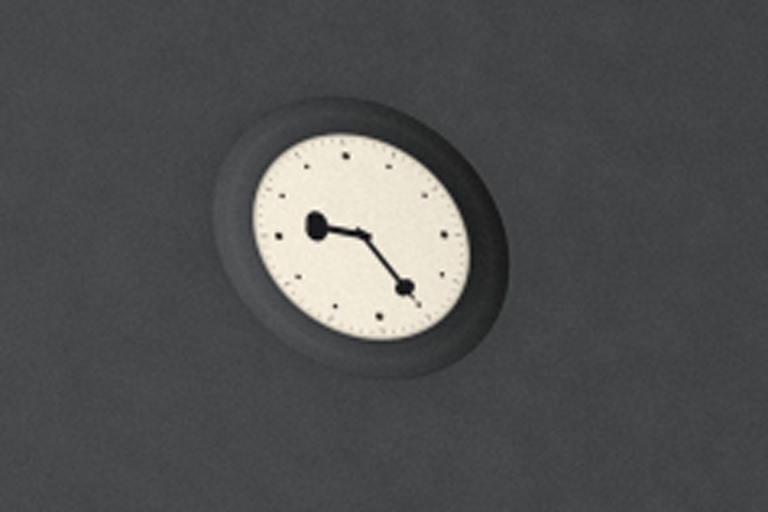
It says 9.25
